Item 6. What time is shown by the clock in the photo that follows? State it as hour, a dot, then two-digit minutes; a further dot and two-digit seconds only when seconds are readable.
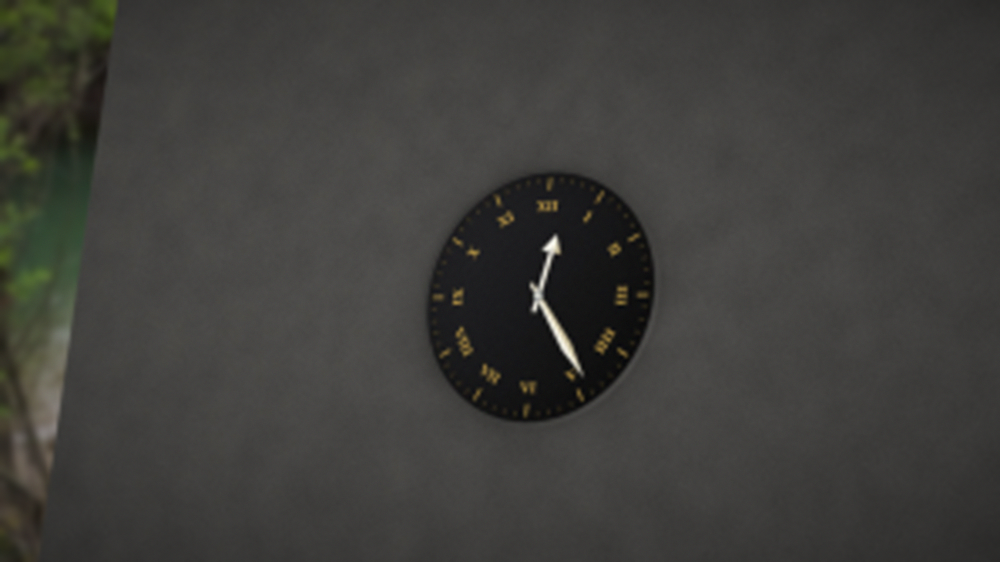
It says 12.24
